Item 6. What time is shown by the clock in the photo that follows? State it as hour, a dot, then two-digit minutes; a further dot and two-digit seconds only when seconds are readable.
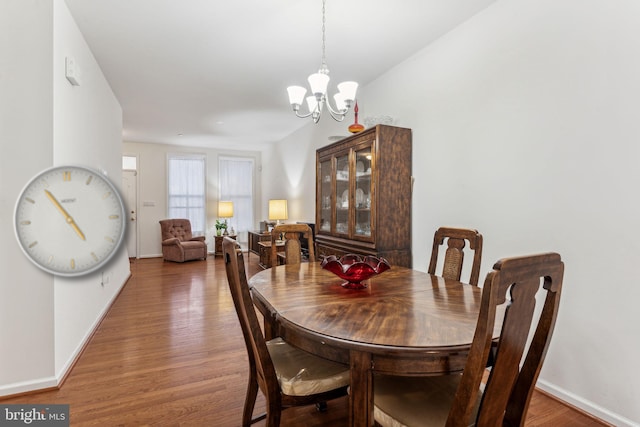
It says 4.54
